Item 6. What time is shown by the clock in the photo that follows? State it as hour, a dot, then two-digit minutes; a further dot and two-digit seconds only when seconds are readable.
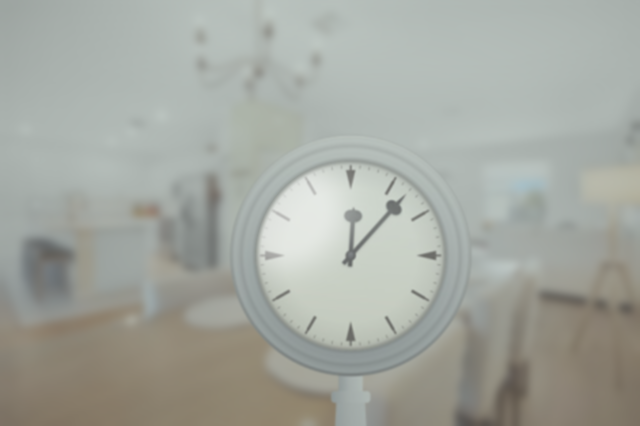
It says 12.07
